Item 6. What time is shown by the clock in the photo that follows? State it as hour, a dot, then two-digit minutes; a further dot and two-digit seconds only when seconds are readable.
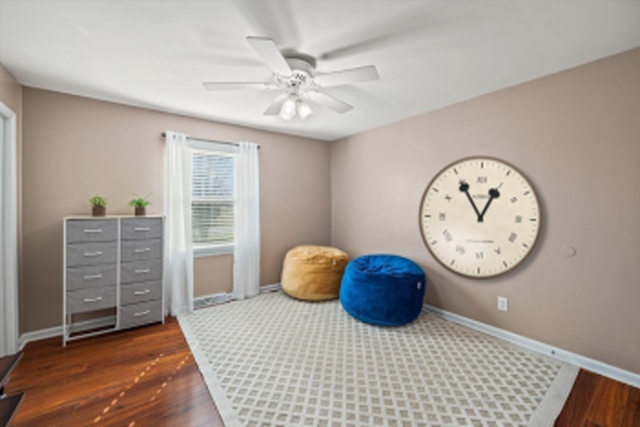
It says 12.55
